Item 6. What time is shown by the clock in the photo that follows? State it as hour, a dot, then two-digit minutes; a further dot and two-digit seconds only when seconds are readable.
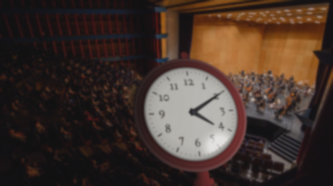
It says 4.10
